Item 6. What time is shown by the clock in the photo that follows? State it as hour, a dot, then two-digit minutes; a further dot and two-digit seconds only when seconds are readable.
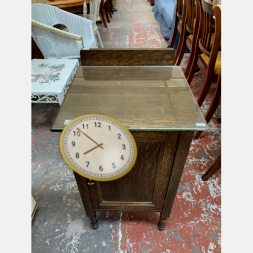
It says 7.52
